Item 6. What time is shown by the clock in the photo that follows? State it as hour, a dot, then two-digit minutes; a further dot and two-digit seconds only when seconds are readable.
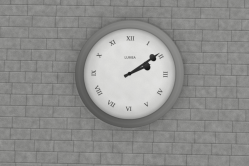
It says 2.09
